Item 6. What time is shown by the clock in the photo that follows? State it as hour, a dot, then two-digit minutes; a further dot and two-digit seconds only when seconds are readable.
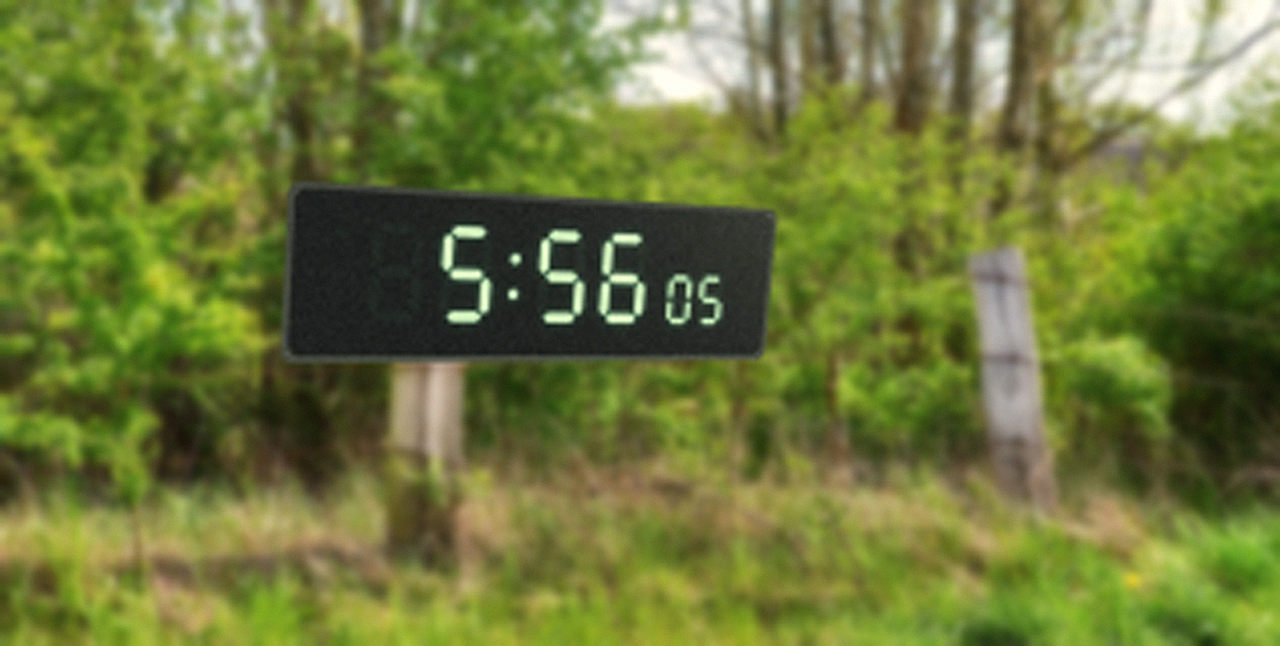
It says 5.56.05
